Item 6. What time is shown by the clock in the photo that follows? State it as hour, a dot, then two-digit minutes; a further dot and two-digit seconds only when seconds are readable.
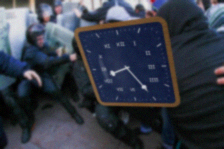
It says 8.25
